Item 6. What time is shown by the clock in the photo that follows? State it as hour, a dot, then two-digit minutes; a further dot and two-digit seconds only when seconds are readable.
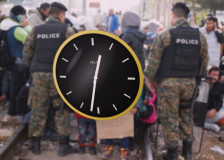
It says 12.32
